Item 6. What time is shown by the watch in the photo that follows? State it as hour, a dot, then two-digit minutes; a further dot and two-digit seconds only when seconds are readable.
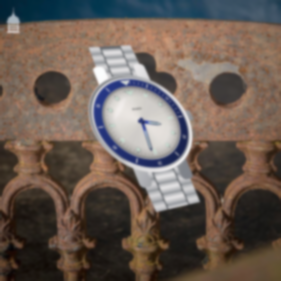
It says 3.31
